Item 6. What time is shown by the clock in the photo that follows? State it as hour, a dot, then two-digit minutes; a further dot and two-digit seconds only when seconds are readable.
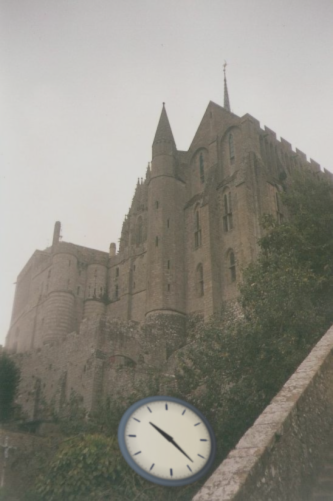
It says 10.23
